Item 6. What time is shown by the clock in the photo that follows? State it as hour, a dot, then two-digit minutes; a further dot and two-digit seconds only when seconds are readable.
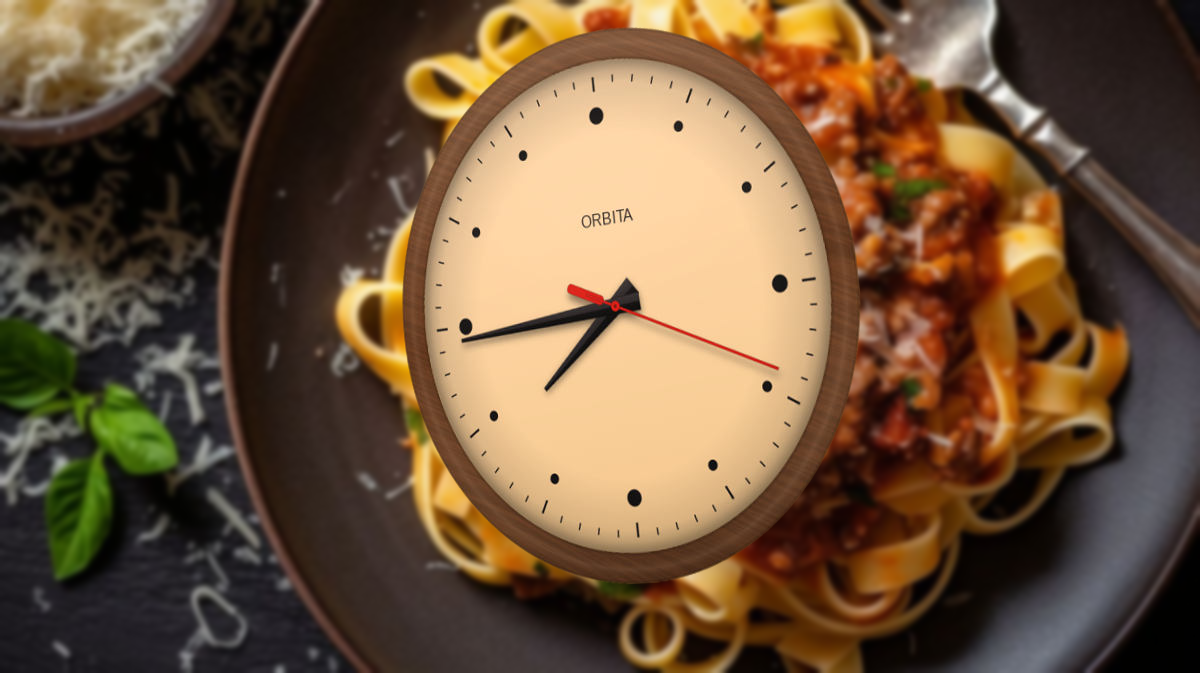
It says 7.44.19
